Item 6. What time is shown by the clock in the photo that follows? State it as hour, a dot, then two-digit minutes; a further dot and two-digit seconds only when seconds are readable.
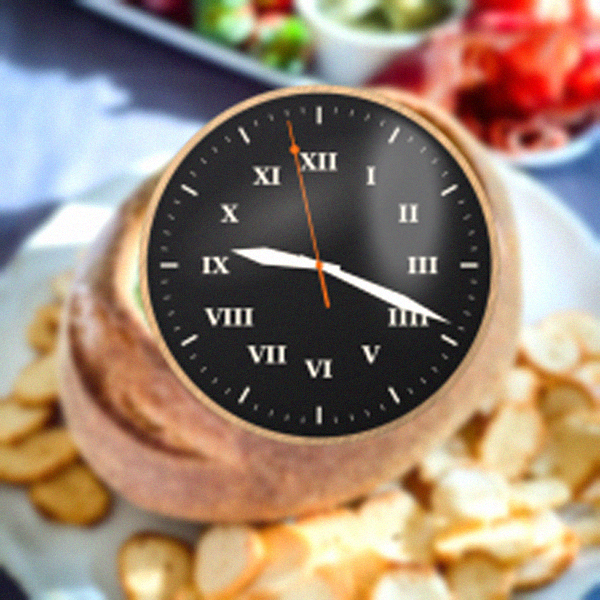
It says 9.18.58
